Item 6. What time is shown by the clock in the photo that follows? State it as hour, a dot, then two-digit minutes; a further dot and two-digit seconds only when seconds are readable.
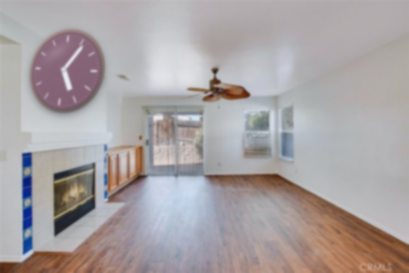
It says 5.06
